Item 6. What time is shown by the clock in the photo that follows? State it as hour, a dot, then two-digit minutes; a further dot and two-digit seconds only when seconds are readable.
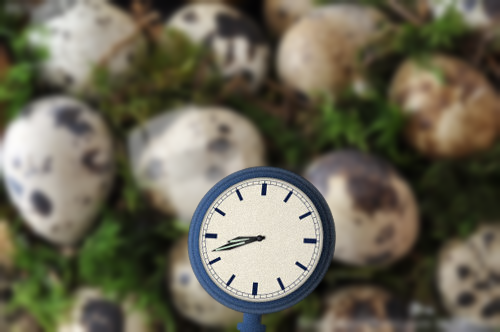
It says 8.42
